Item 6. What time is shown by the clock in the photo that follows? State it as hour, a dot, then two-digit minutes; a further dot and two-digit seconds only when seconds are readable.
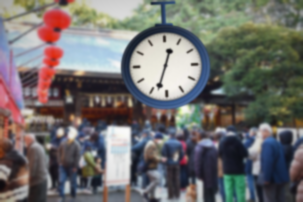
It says 12.33
